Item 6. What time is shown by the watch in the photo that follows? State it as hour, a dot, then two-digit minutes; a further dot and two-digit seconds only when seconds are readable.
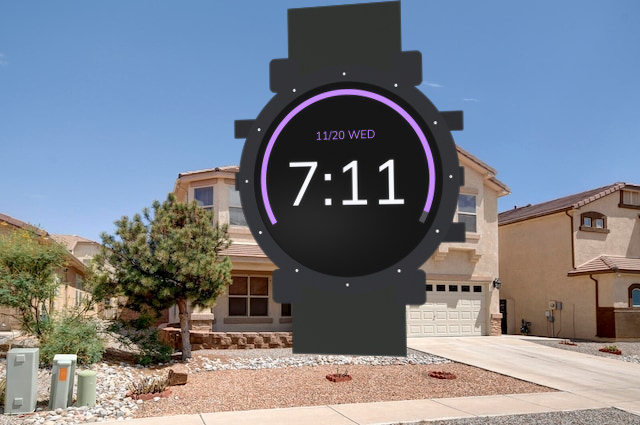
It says 7.11
